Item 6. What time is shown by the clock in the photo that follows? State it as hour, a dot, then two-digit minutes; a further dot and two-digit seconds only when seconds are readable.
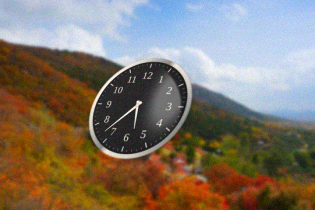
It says 5.37
